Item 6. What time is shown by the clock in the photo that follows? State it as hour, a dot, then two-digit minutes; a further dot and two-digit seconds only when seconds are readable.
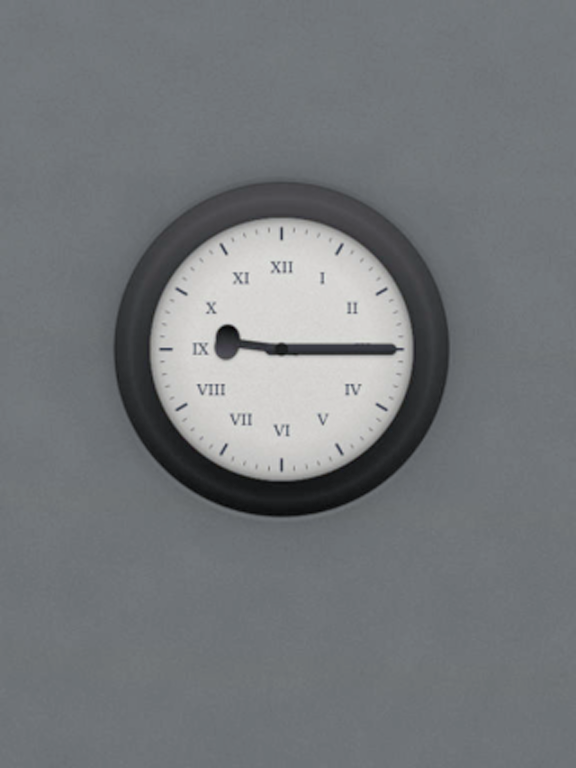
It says 9.15
